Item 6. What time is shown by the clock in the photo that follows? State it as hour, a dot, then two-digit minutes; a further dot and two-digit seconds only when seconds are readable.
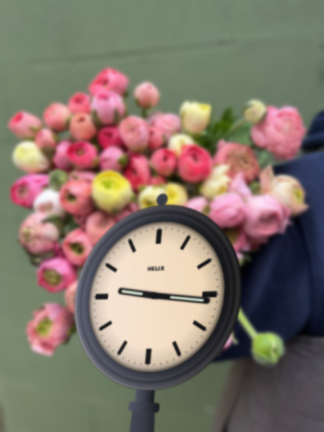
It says 9.16
